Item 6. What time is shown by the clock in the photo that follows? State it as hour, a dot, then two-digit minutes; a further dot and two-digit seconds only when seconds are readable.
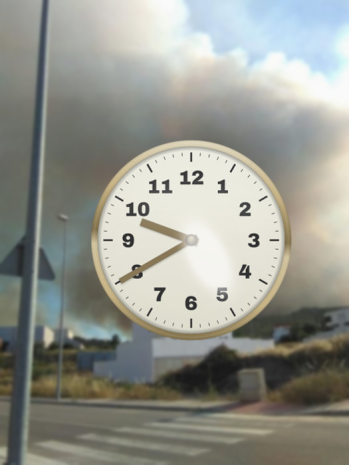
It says 9.40
